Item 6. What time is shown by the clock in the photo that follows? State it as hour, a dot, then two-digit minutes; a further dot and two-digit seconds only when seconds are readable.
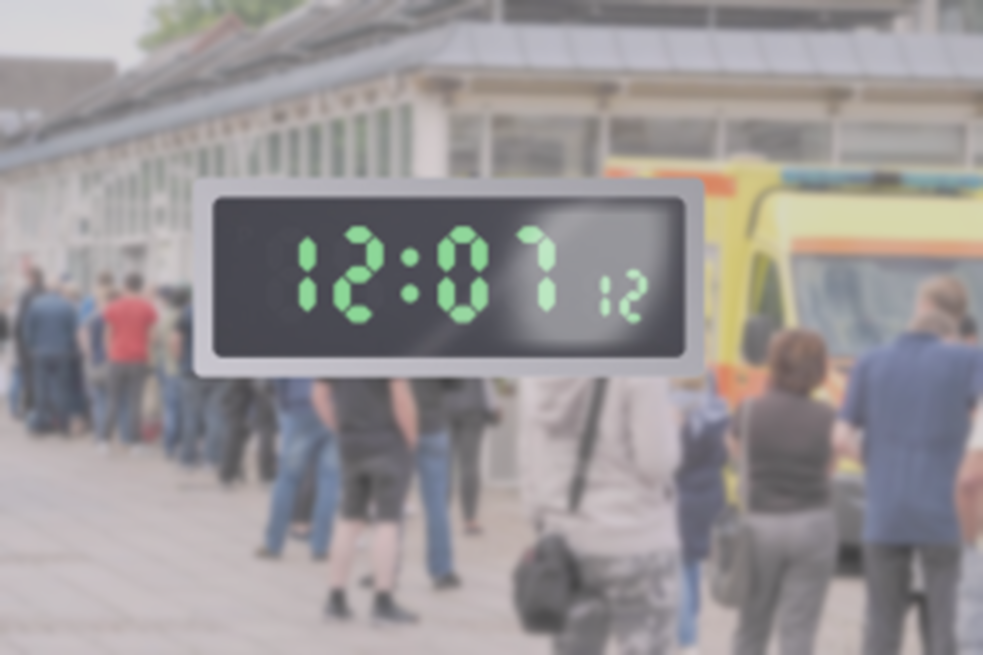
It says 12.07.12
